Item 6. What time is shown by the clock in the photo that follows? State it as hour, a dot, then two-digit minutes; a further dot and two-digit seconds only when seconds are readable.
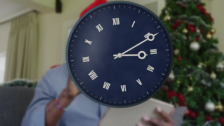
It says 3.11
